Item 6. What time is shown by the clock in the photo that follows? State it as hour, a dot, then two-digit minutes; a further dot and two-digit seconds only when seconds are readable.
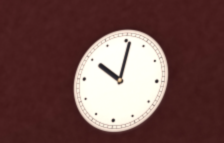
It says 10.01
